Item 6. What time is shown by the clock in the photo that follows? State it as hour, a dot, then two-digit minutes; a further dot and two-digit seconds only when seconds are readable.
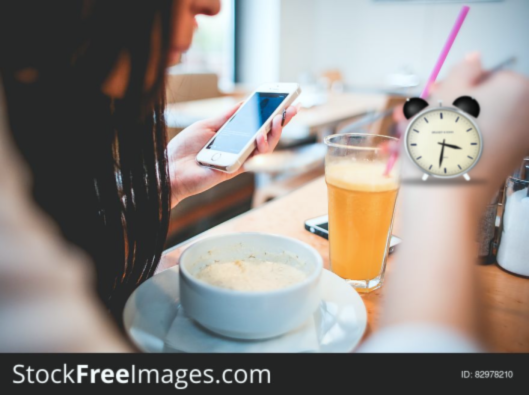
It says 3.32
